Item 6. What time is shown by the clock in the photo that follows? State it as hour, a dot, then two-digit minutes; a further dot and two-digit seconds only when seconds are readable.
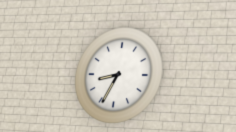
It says 8.34
